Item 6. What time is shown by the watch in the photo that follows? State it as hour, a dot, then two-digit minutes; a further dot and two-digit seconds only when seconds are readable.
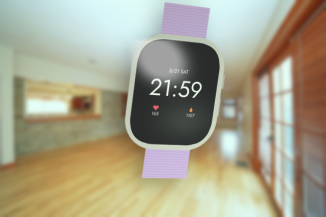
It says 21.59
